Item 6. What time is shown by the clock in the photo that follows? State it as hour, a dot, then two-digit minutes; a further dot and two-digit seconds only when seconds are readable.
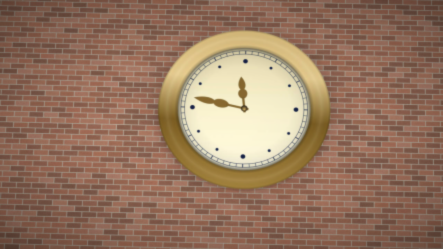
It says 11.47
